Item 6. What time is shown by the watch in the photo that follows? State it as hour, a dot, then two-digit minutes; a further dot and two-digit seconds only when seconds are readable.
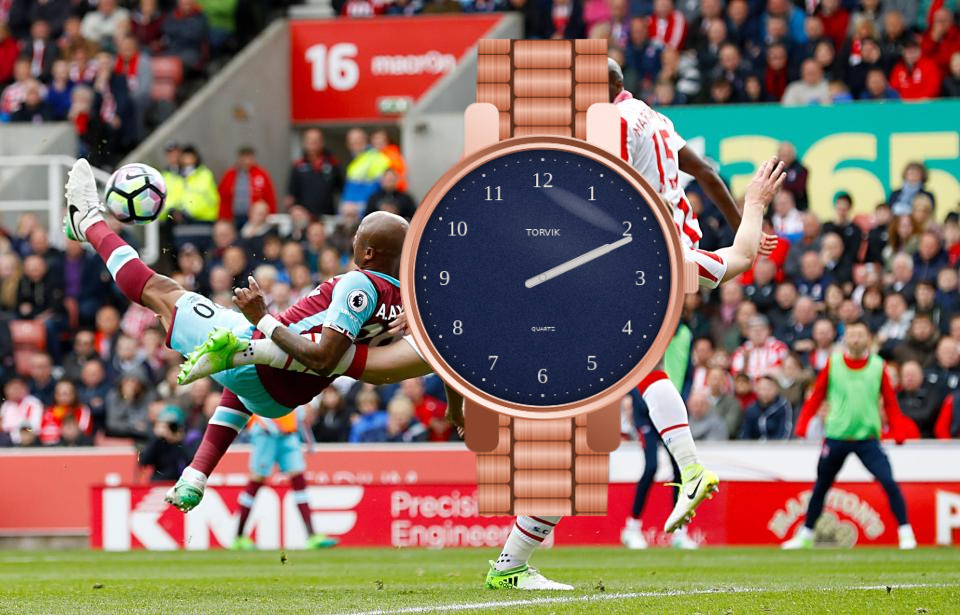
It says 2.11
